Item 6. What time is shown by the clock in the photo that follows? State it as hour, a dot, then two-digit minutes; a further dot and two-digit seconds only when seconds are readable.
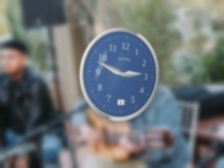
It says 2.48
